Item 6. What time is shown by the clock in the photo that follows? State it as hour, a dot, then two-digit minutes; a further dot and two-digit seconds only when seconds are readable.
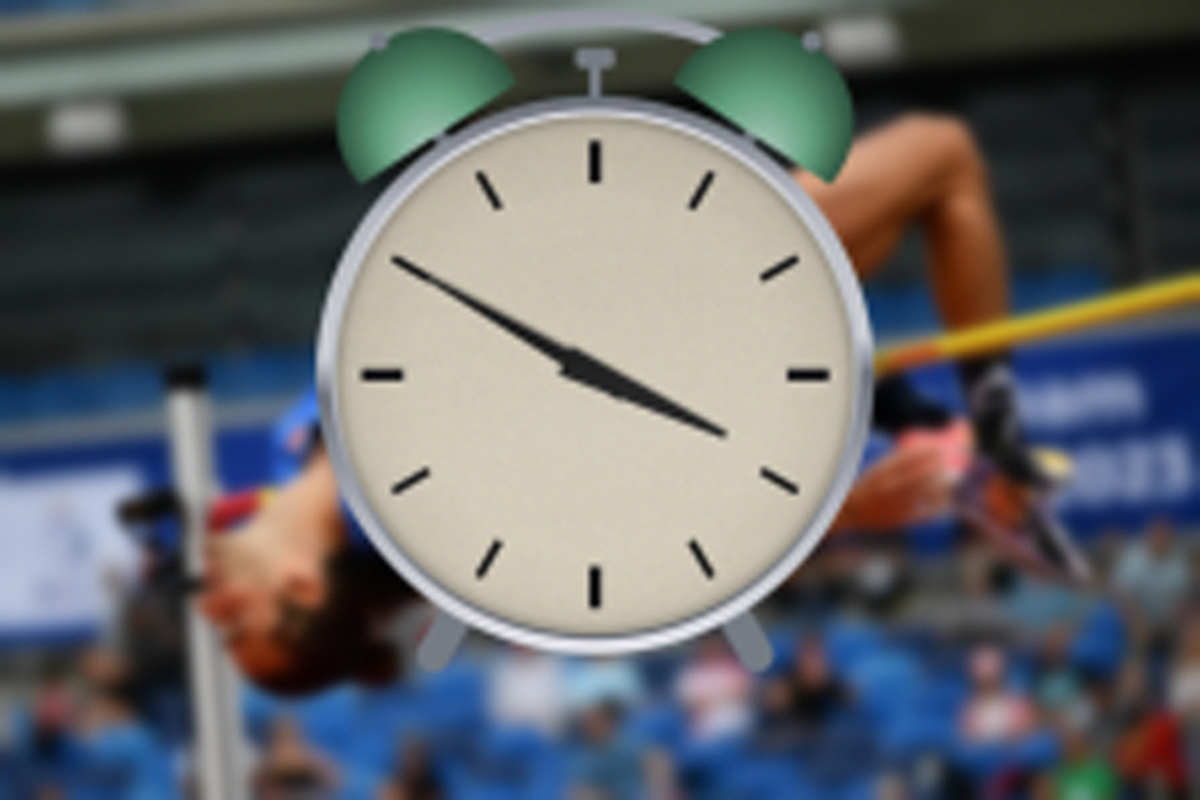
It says 3.50
